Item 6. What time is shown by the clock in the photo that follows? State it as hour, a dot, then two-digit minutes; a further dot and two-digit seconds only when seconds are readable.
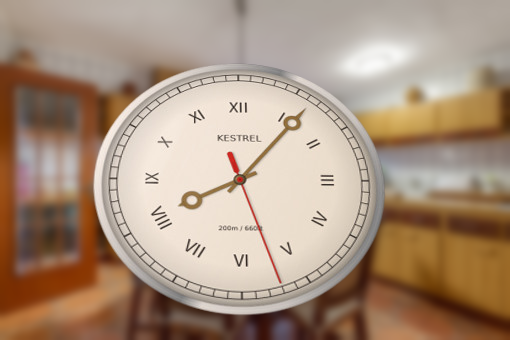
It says 8.06.27
